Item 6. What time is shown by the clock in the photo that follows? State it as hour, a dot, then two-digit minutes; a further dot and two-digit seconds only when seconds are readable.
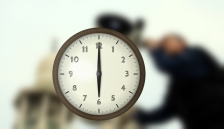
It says 6.00
